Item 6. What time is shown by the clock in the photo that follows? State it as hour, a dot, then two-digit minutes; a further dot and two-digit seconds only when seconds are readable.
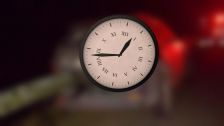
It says 12.43
